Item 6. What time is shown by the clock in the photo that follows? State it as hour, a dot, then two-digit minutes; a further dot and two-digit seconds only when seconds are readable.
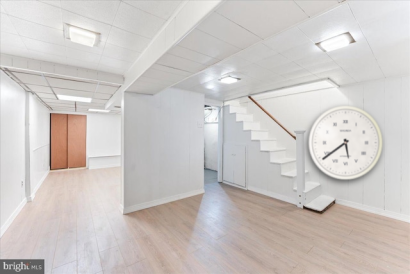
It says 5.39
